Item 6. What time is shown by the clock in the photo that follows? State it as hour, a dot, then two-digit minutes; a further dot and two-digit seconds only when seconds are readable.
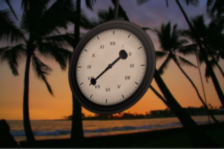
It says 1.38
